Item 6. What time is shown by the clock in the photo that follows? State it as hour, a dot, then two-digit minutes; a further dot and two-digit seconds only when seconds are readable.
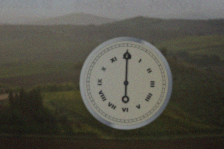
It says 6.00
